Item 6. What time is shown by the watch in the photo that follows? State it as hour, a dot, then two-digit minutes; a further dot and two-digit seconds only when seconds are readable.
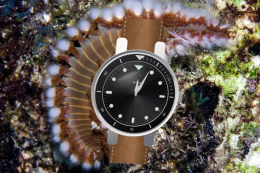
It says 12.04
